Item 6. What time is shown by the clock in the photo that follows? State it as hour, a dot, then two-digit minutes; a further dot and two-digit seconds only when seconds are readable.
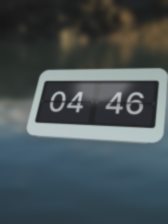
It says 4.46
